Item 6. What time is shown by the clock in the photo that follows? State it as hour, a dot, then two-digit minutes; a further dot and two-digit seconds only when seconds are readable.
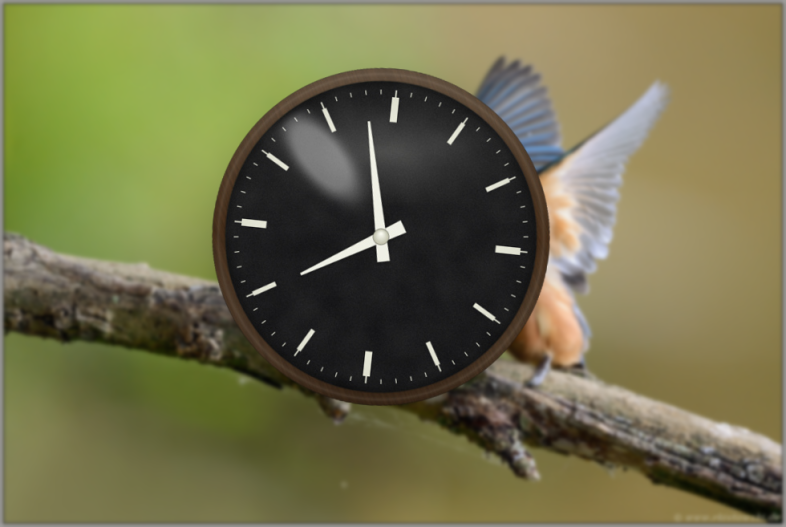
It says 7.58
